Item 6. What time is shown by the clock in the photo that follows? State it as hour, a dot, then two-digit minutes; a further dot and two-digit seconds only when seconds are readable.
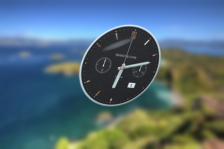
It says 6.12
